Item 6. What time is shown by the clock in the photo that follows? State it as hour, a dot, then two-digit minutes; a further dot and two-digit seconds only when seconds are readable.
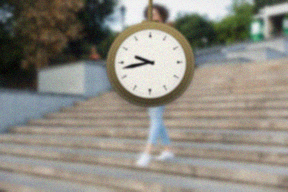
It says 9.43
